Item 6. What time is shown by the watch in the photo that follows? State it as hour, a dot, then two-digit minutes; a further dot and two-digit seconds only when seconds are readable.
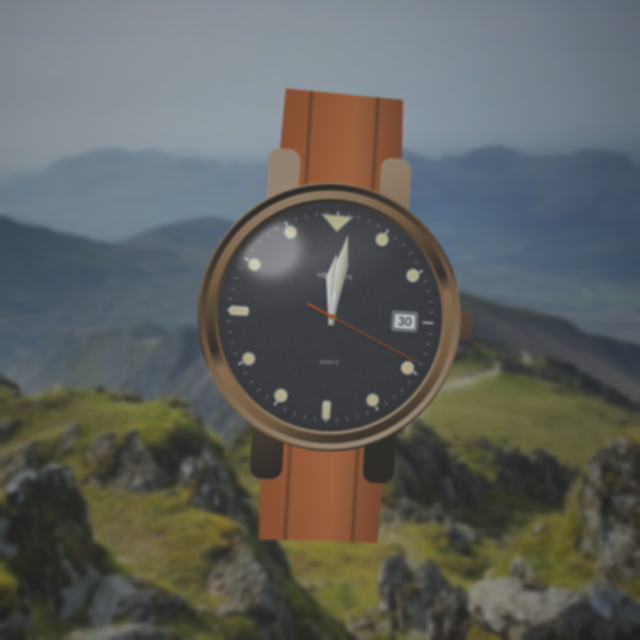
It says 12.01.19
